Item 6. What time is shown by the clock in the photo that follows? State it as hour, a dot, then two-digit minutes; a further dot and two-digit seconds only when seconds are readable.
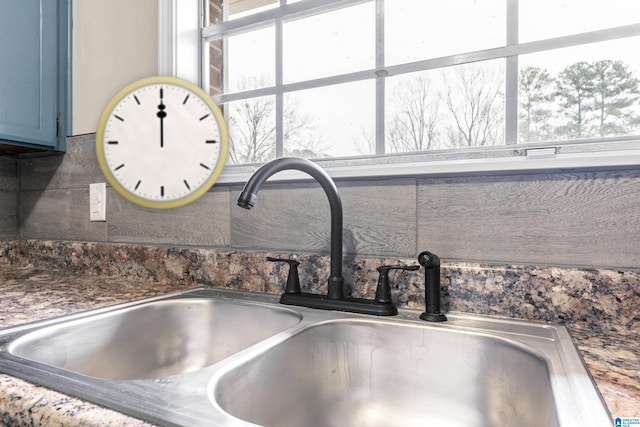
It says 12.00
